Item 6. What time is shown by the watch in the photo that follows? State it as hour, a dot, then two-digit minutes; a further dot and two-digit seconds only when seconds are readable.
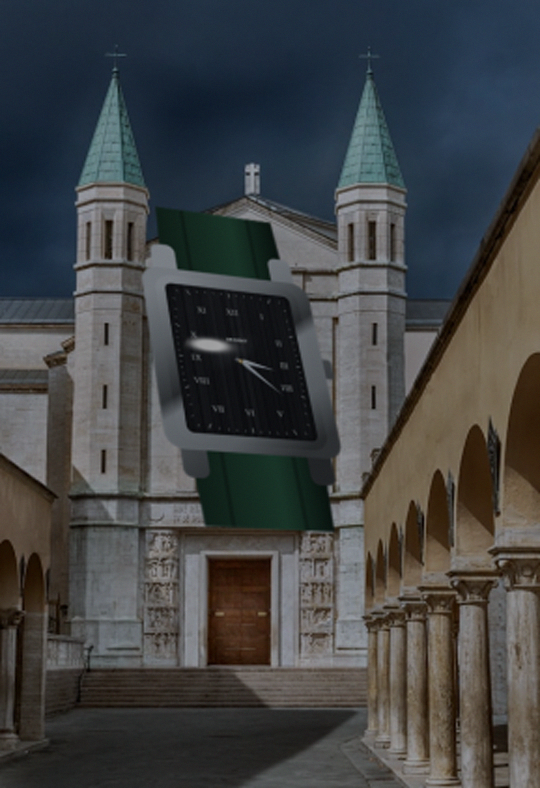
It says 3.22
